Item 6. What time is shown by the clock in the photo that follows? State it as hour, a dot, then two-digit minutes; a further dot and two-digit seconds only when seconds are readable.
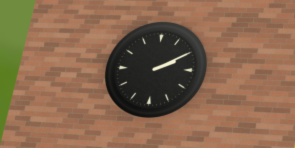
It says 2.10
